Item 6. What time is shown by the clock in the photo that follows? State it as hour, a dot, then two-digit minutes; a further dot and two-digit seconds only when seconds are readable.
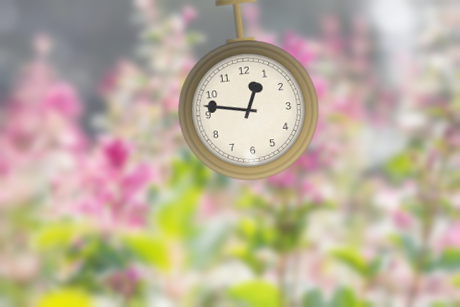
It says 12.47
